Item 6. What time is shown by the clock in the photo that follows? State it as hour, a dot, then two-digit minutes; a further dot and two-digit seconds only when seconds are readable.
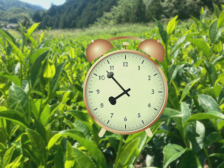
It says 7.53
